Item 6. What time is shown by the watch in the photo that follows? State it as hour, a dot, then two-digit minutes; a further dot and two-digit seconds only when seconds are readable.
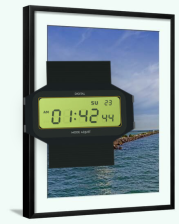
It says 1.42.44
